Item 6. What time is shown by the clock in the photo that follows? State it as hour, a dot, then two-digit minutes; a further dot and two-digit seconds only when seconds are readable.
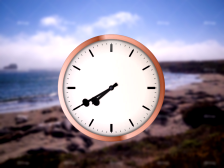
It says 7.40
